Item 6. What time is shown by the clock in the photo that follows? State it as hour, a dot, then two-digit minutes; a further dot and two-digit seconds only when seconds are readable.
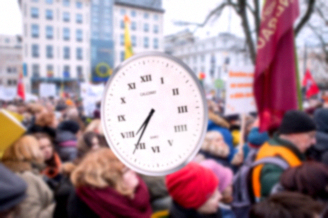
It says 7.36
